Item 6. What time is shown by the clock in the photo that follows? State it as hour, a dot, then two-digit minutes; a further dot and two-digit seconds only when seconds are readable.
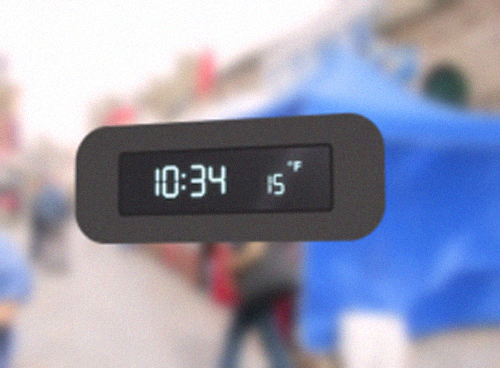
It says 10.34
